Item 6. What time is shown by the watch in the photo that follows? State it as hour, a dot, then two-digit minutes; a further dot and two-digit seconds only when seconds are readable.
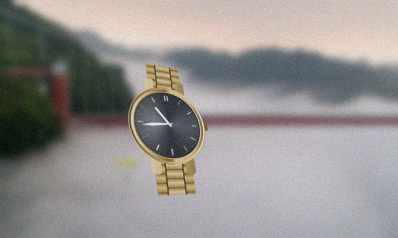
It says 10.44
